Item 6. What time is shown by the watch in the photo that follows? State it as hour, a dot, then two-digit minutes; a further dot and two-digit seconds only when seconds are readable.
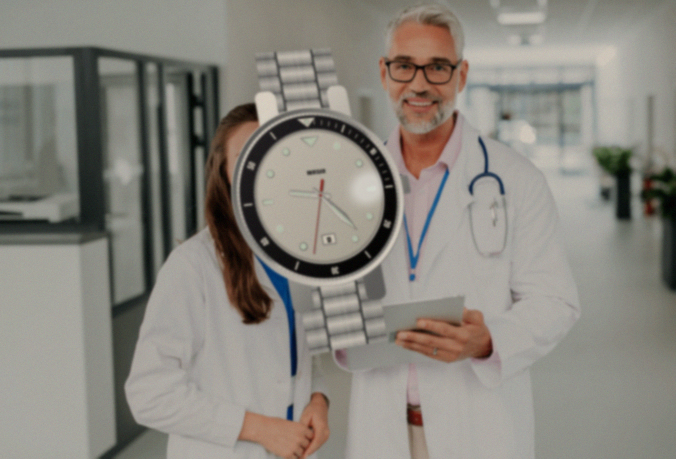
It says 9.23.33
